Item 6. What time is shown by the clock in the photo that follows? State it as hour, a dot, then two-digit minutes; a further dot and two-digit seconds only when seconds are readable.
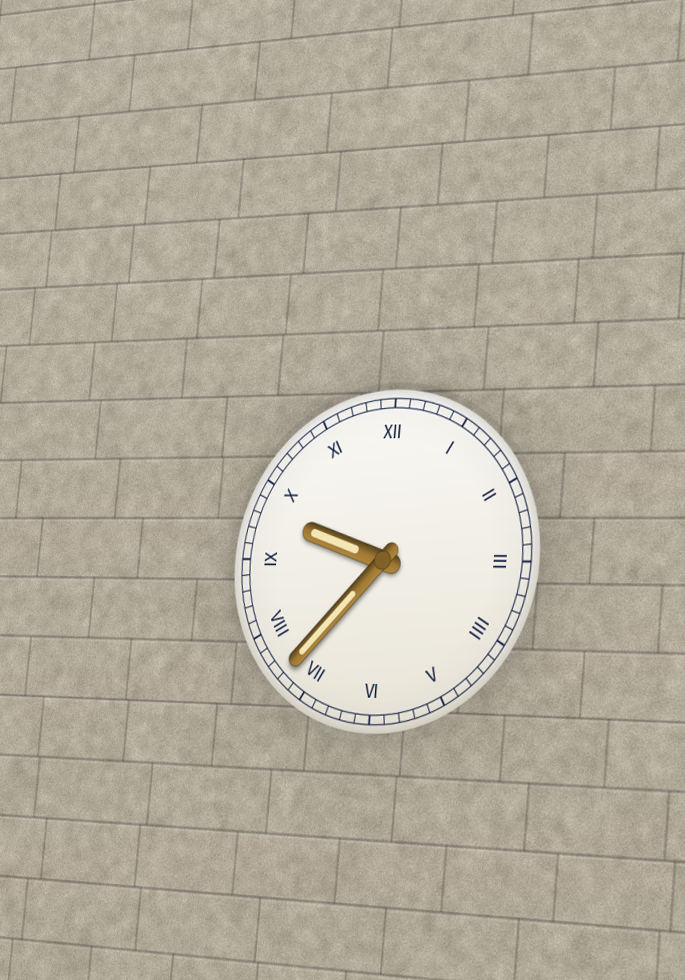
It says 9.37
